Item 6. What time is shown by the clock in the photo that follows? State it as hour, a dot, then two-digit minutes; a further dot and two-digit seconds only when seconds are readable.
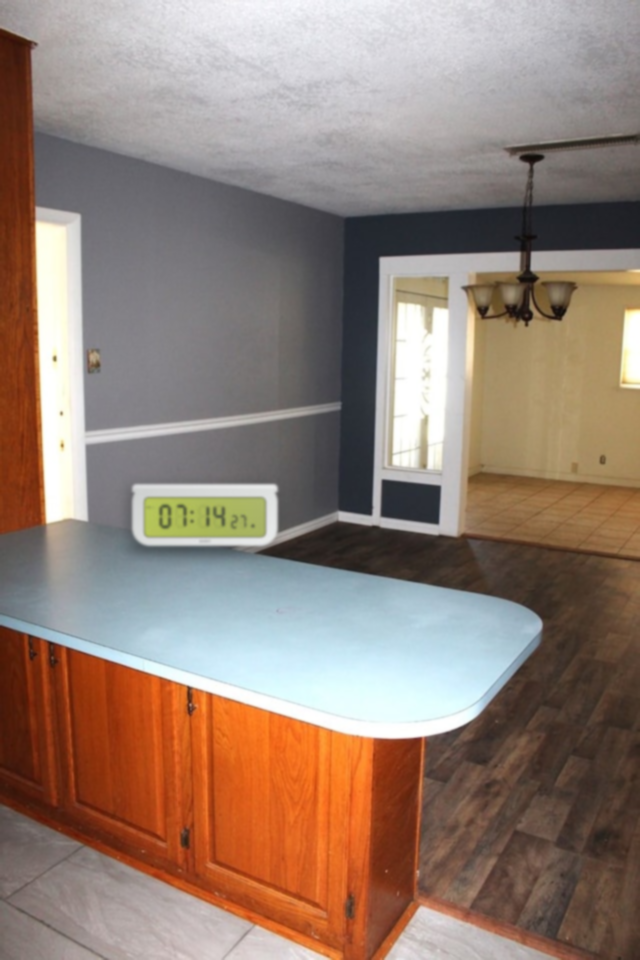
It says 7.14.27
